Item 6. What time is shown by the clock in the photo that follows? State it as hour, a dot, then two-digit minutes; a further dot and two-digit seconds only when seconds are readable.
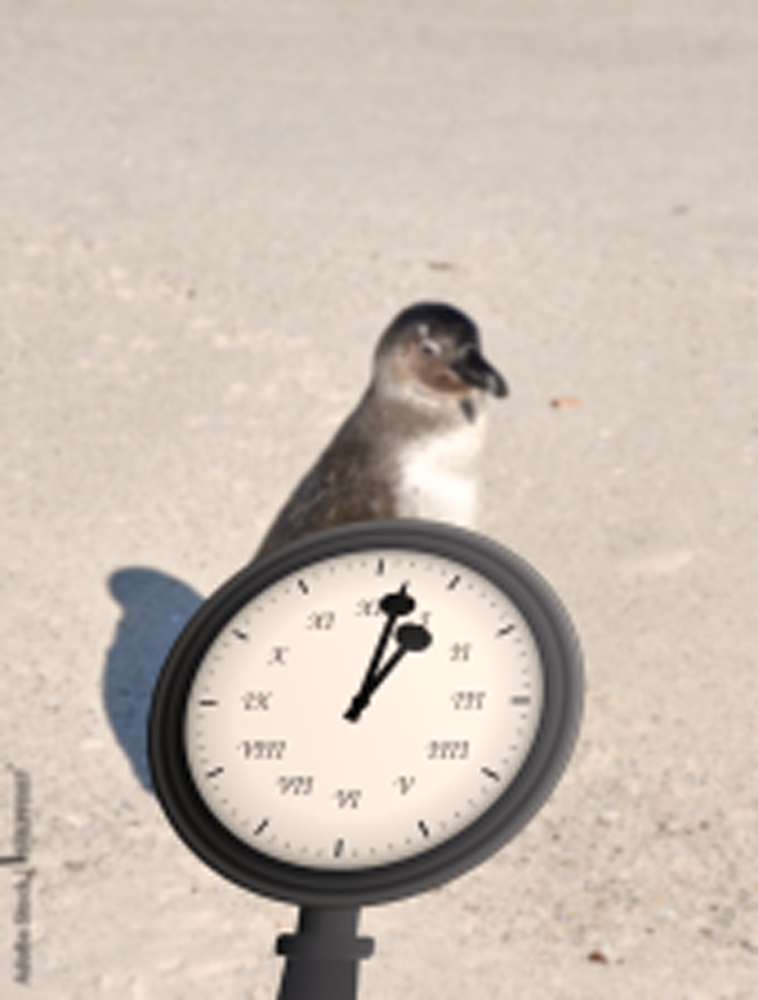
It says 1.02
